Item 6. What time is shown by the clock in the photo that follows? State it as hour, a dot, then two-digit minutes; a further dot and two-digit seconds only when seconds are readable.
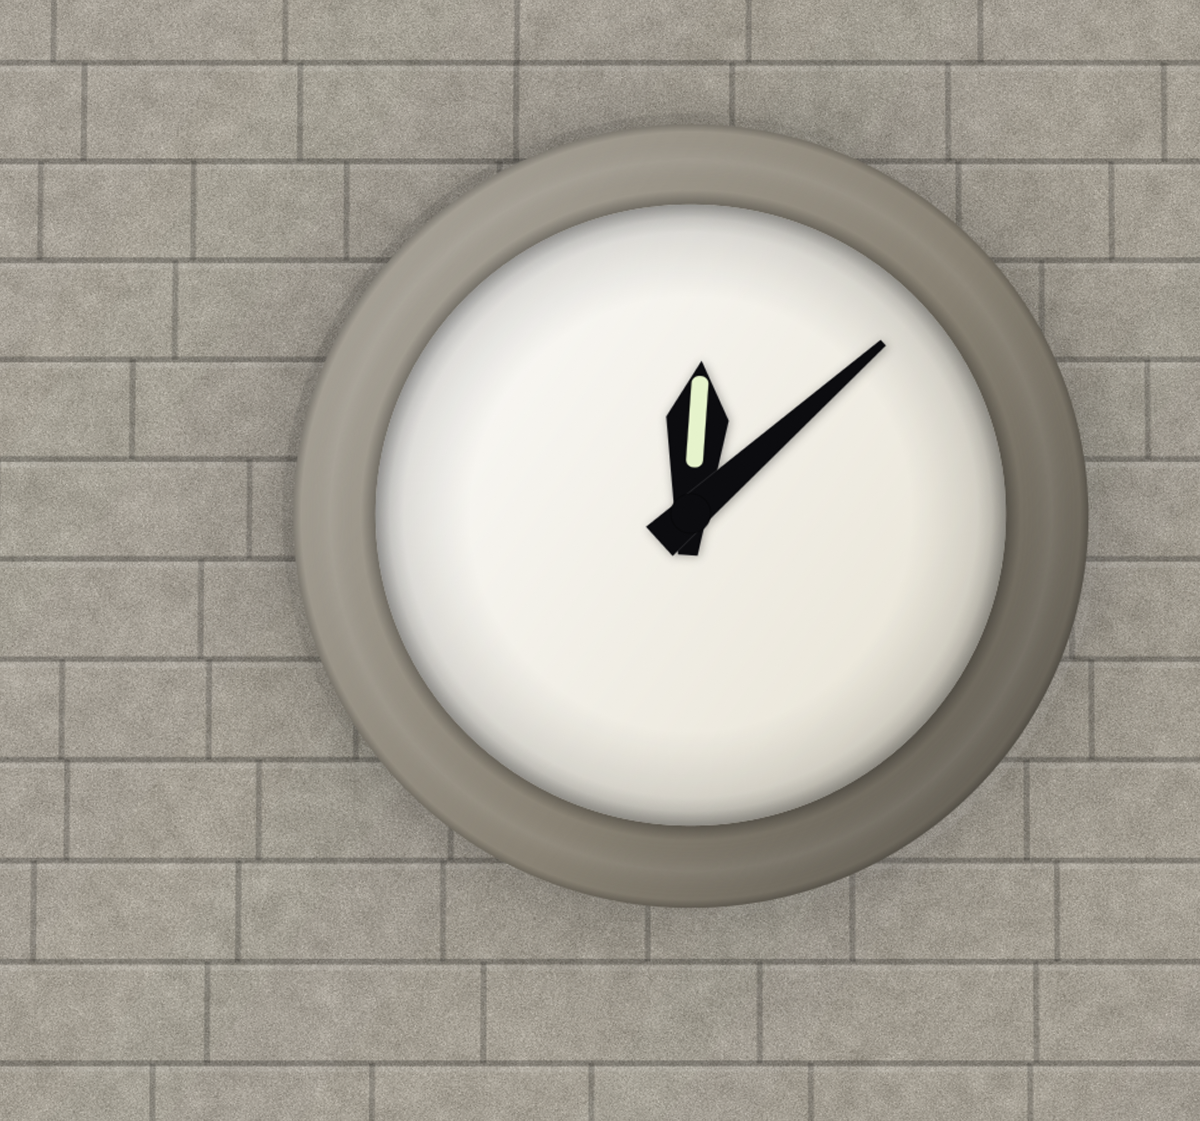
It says 12.08
